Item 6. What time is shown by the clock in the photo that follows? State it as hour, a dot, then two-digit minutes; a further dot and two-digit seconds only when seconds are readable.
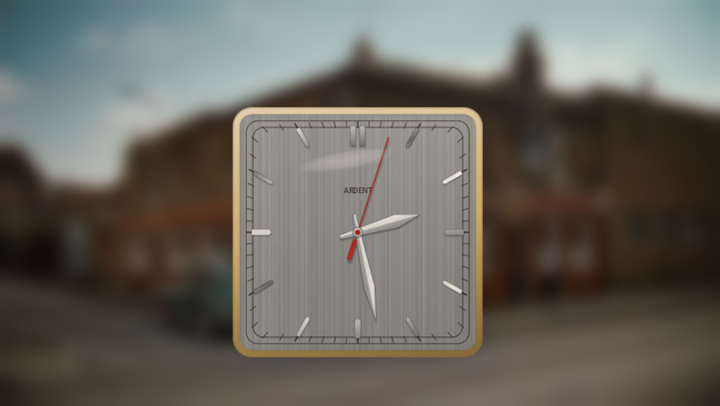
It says 2.28.03
